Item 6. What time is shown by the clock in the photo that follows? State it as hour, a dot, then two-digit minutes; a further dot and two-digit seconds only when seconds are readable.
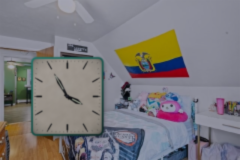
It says 3.55
